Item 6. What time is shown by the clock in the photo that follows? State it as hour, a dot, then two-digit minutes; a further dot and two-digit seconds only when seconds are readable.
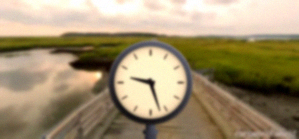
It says 9.27
